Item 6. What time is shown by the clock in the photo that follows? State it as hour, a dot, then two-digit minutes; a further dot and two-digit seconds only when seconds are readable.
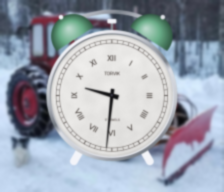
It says 9.31
